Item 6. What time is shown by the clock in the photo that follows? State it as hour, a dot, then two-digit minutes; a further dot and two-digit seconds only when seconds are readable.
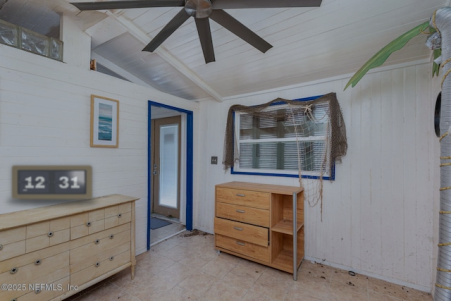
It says 12.31
